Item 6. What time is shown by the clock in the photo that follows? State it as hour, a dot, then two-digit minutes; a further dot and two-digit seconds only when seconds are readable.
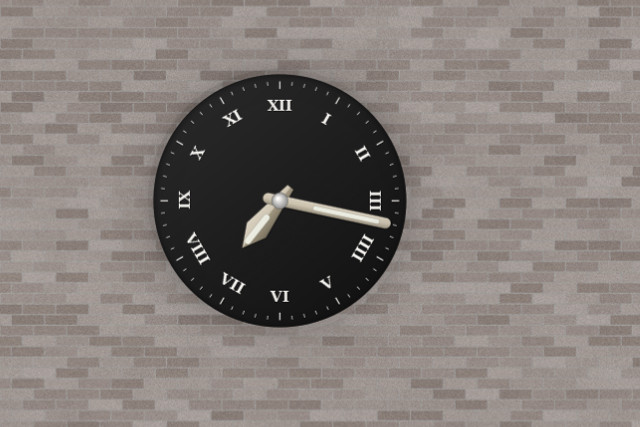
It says 7.17
